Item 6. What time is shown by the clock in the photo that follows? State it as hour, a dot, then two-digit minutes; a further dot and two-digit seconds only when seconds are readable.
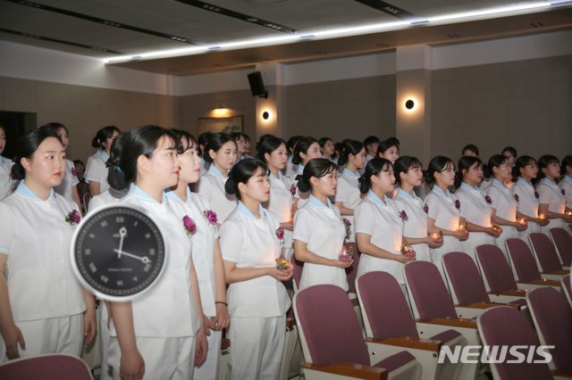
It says 12.18
